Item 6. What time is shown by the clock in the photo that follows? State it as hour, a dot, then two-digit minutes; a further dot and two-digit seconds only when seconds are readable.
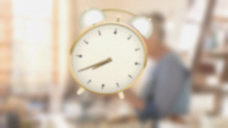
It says 7.40
